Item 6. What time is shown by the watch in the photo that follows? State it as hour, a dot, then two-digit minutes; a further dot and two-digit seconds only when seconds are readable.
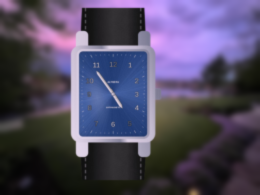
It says 4.54
